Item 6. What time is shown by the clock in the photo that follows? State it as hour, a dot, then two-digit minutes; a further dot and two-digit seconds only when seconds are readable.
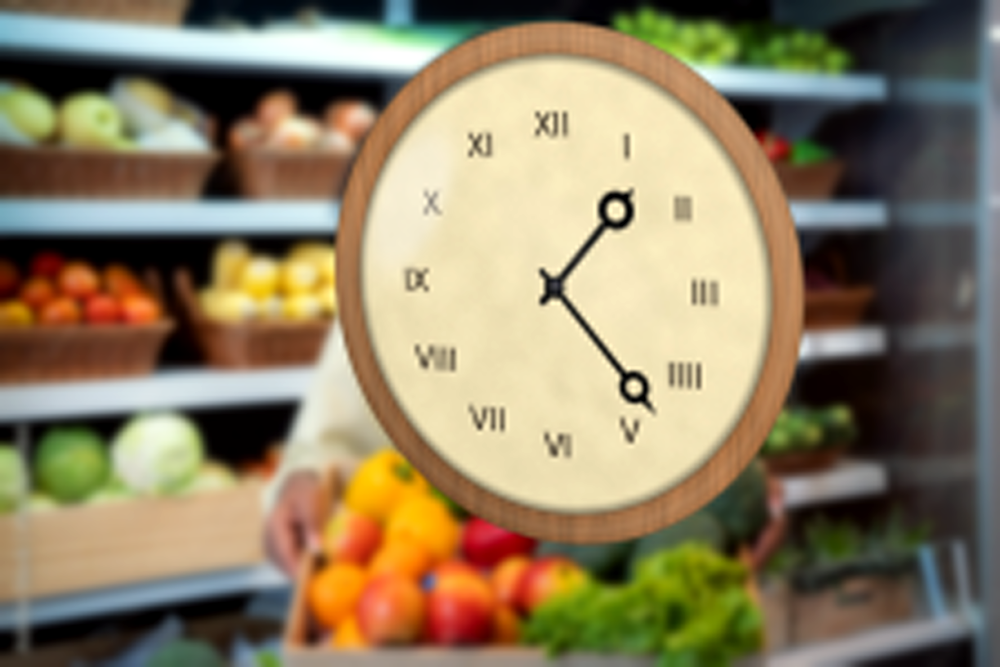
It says 1.23
